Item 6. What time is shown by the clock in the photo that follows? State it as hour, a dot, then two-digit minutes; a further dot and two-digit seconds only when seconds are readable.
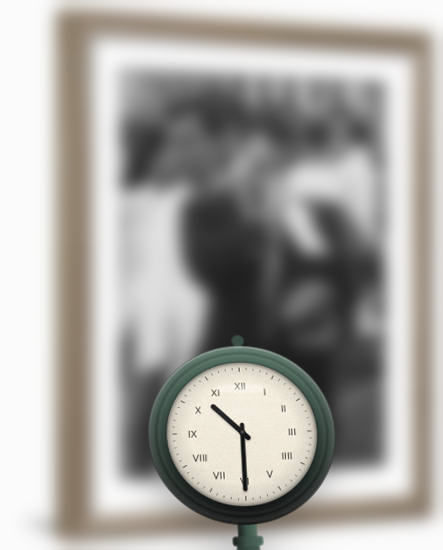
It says 10.30
